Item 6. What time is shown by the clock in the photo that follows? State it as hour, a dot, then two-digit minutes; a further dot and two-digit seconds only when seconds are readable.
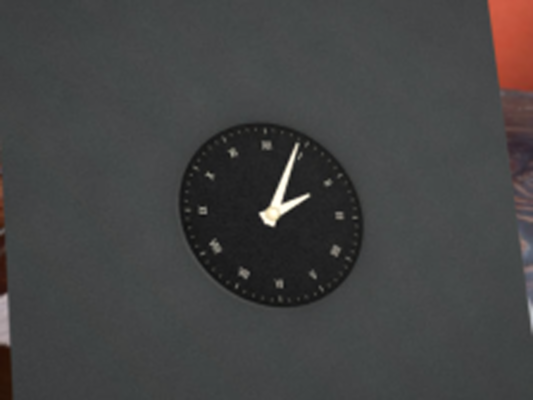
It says 2.04
